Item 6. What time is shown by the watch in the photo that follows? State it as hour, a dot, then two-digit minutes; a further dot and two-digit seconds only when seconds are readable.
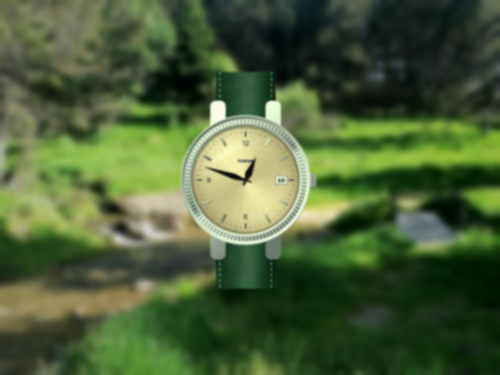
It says 12.48
